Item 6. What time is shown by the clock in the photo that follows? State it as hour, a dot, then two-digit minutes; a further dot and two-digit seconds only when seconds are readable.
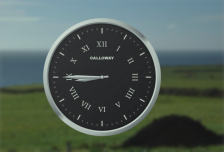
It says 8.45
